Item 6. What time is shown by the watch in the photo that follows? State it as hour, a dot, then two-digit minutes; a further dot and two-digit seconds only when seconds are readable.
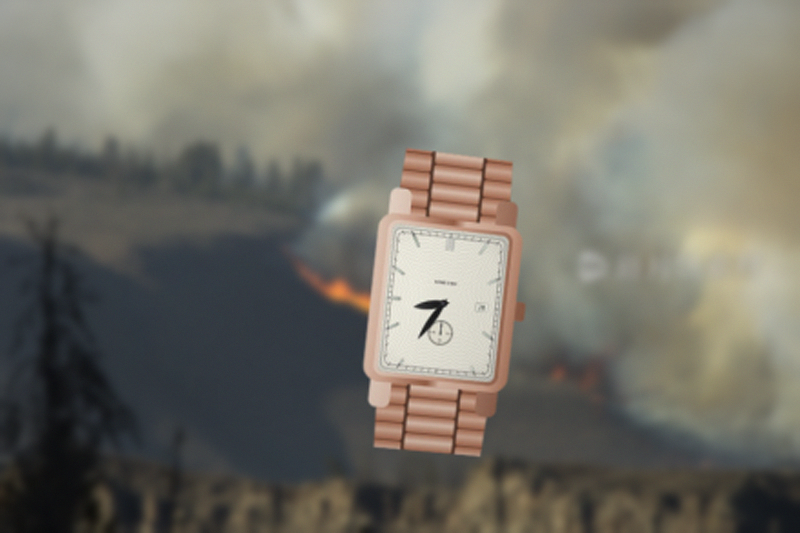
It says 8.35
